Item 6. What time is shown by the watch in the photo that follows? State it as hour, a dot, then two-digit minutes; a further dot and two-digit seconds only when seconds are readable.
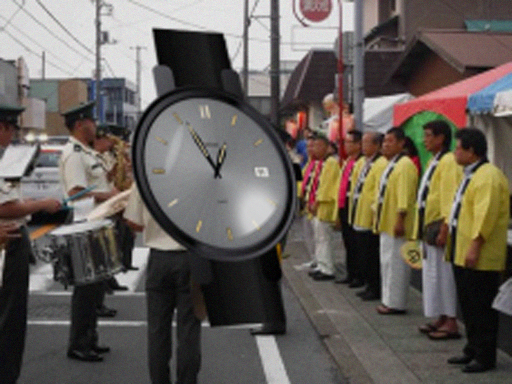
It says 12.56
